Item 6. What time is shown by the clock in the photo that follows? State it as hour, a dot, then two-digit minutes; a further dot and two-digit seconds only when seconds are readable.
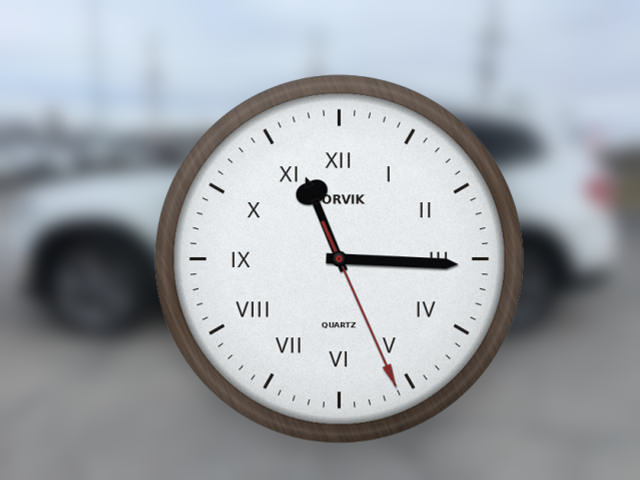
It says 11.15.26
